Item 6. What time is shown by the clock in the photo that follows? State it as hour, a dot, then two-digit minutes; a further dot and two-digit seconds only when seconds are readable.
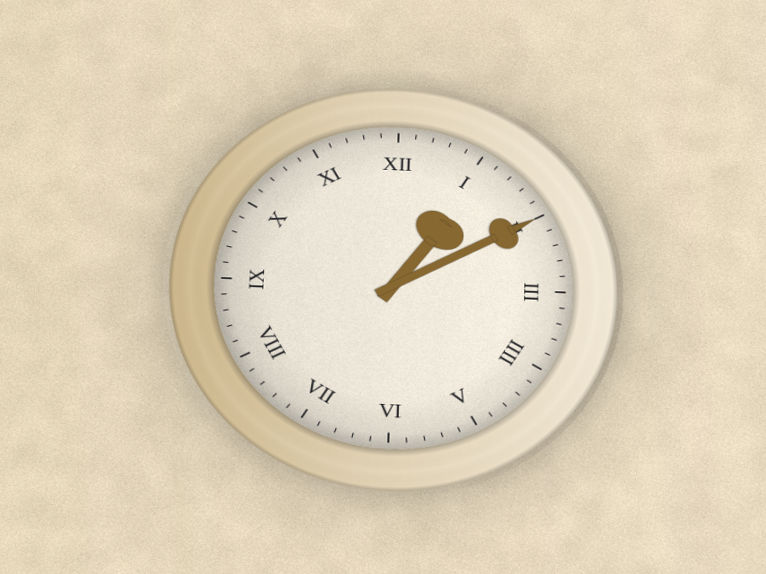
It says 1.10
